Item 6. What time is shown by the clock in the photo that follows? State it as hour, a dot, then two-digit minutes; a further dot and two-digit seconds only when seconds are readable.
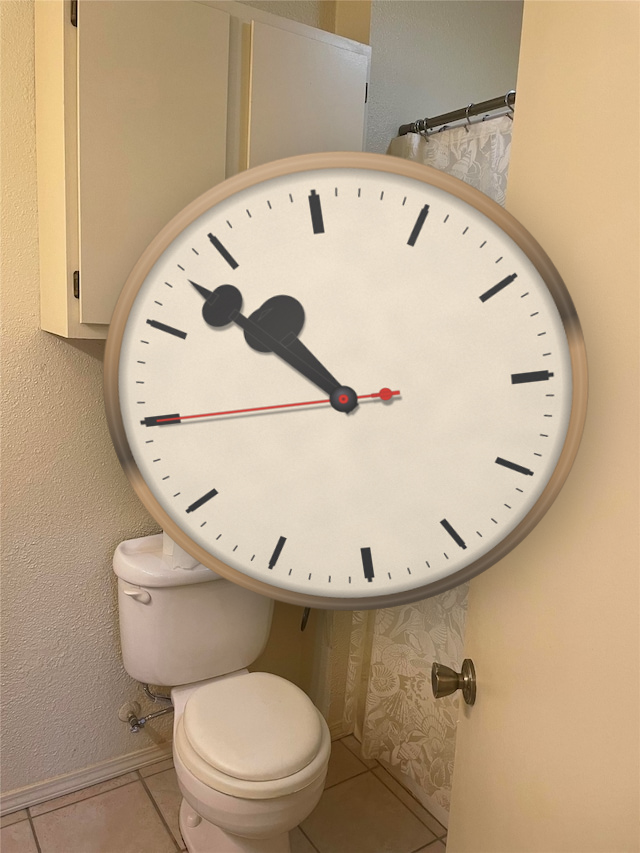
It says 10.52.45
